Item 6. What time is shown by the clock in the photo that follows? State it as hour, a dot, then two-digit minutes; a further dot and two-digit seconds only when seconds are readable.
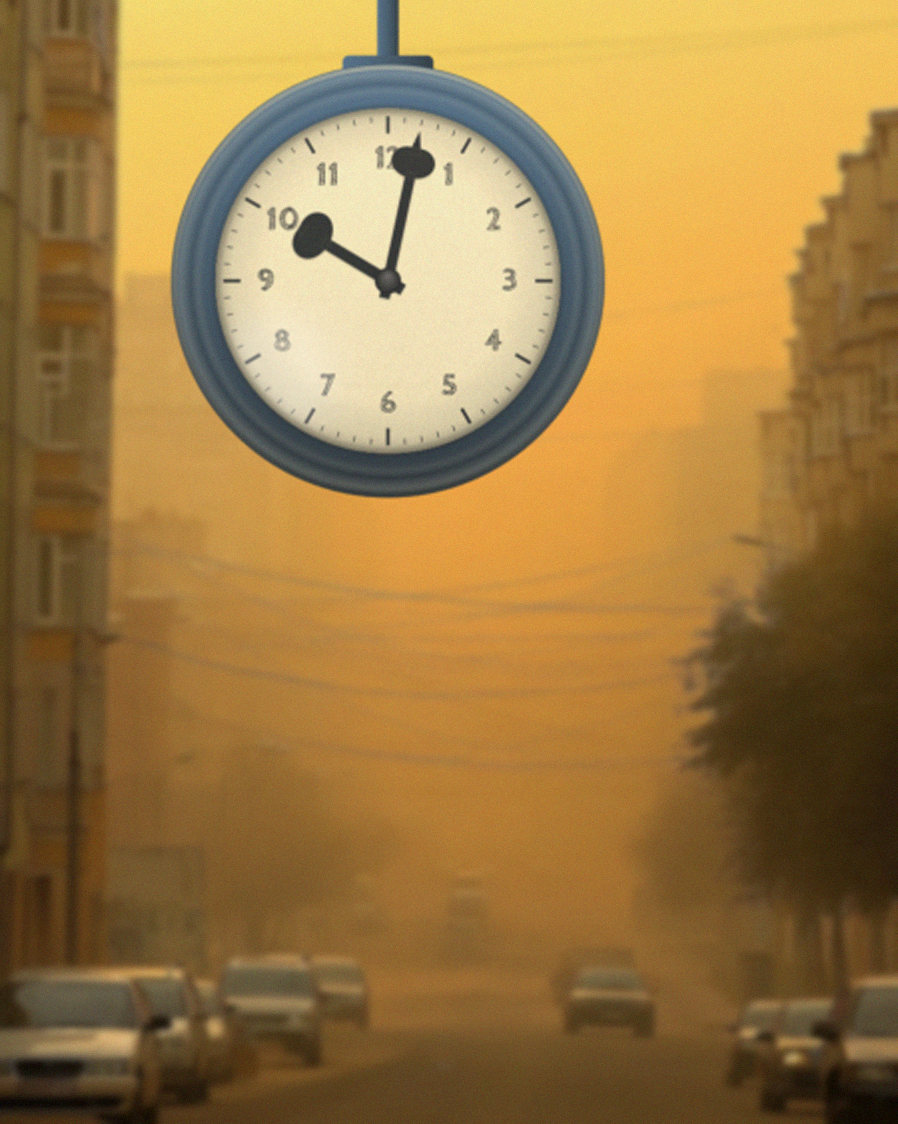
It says 10.02
